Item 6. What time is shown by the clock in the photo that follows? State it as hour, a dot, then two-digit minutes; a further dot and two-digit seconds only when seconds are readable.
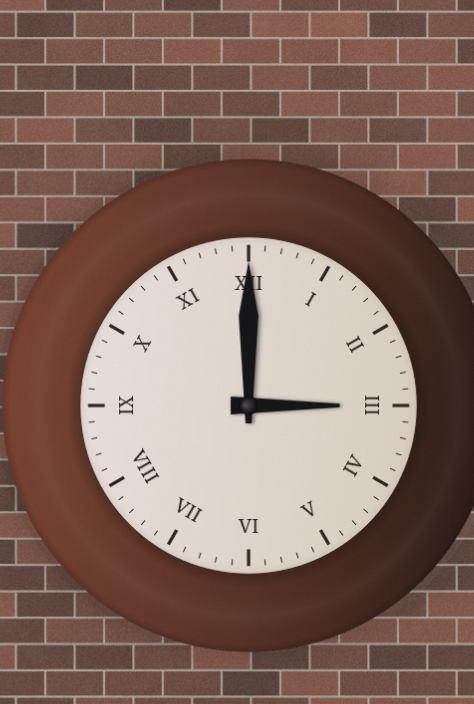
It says 3.00
